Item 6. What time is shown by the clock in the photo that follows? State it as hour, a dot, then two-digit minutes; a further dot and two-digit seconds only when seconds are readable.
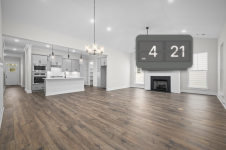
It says 4.21
